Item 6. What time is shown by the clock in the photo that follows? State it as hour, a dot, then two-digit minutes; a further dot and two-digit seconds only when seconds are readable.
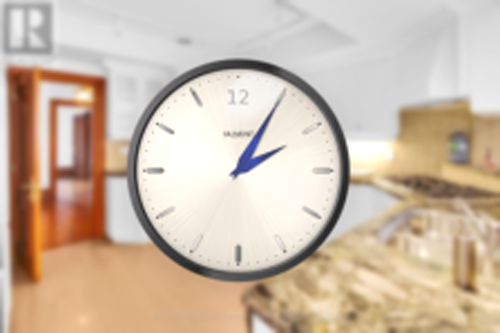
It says 2.05
